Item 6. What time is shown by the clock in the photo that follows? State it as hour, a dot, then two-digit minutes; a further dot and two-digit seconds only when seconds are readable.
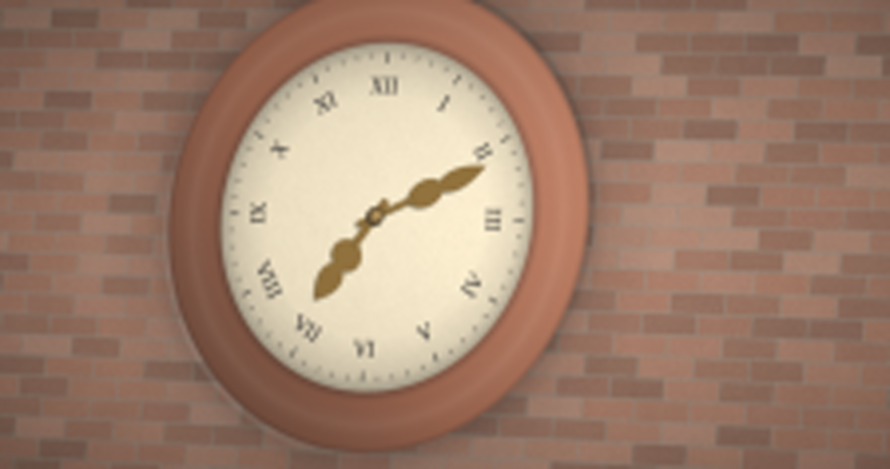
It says 7.11
